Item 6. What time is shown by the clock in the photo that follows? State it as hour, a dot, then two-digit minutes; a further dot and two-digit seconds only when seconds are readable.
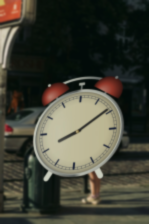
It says 8.09
